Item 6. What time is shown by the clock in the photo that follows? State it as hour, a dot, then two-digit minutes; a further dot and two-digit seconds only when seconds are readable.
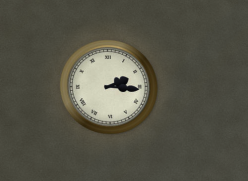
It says 2.16
